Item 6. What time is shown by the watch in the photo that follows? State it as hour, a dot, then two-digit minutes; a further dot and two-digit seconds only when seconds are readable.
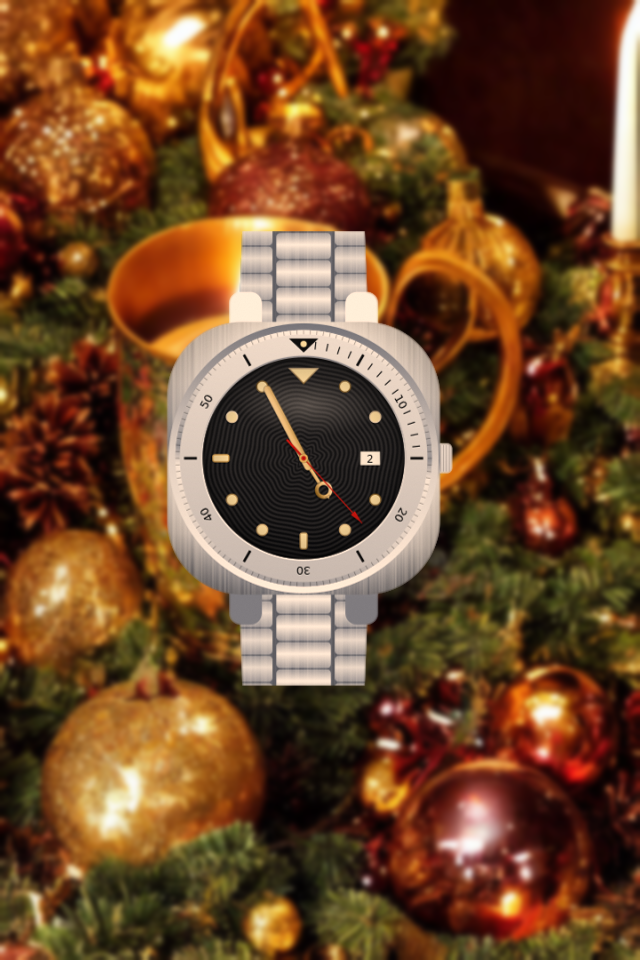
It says 4.55.23
